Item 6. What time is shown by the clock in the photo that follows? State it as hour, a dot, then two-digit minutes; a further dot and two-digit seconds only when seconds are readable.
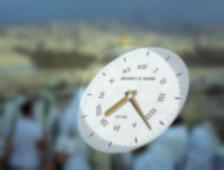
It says 7.22
